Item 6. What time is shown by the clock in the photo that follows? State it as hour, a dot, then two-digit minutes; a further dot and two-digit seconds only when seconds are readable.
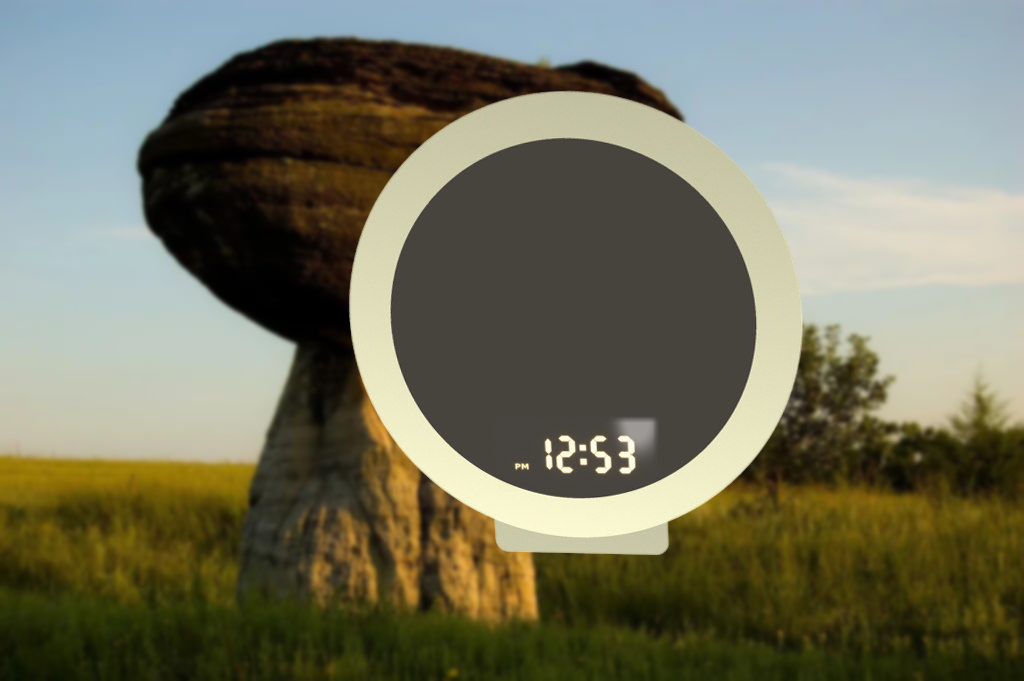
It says 12.53
